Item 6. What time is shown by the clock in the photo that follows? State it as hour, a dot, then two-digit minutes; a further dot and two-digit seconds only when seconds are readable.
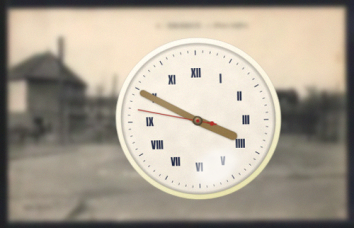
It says 3.49.47
